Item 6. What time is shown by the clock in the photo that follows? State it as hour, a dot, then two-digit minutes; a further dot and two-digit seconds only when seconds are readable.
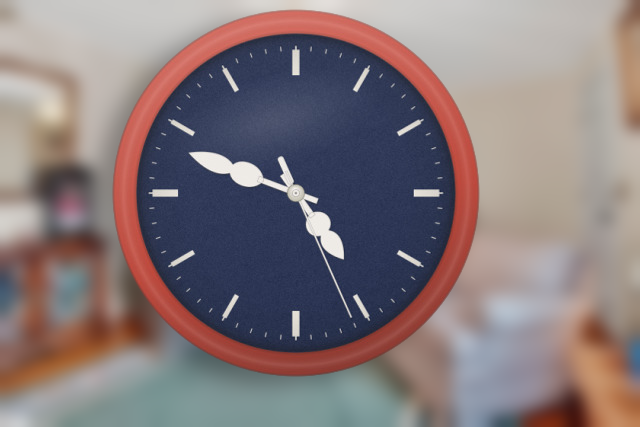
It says 4.48.26
